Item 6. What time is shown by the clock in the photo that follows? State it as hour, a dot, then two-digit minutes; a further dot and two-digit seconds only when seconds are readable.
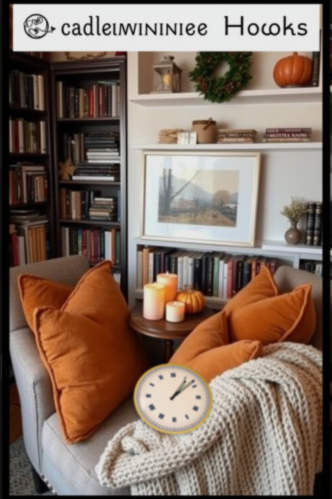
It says 1.08
